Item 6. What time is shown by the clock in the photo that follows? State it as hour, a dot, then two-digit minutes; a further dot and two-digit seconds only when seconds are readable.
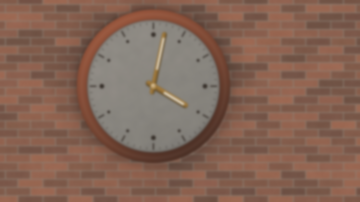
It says 4.02
